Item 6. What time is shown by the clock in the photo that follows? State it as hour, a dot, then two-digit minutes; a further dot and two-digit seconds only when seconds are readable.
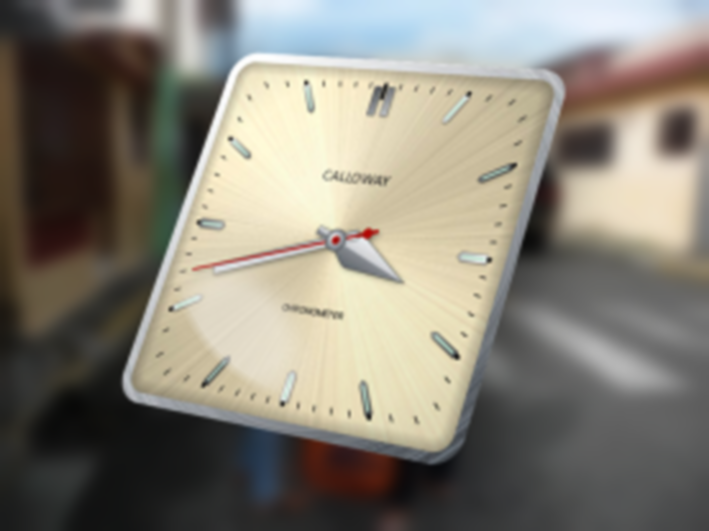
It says 3.41.42
